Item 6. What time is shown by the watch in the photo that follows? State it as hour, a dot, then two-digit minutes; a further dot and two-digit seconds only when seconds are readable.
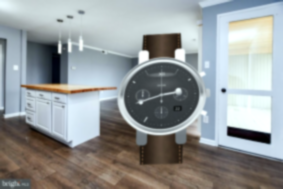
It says 2.42
